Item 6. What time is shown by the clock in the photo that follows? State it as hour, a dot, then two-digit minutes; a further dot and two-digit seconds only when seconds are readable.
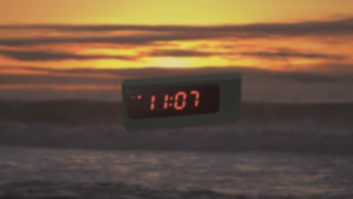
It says 11.07
